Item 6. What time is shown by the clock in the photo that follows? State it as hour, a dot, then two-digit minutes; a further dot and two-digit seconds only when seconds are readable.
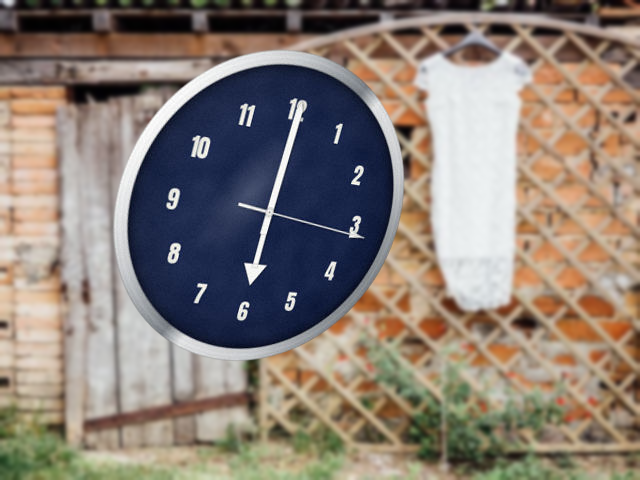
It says 6.00.16
